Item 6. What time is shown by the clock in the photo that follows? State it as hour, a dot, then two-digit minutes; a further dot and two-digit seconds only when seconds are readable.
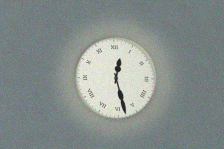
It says 12.28
